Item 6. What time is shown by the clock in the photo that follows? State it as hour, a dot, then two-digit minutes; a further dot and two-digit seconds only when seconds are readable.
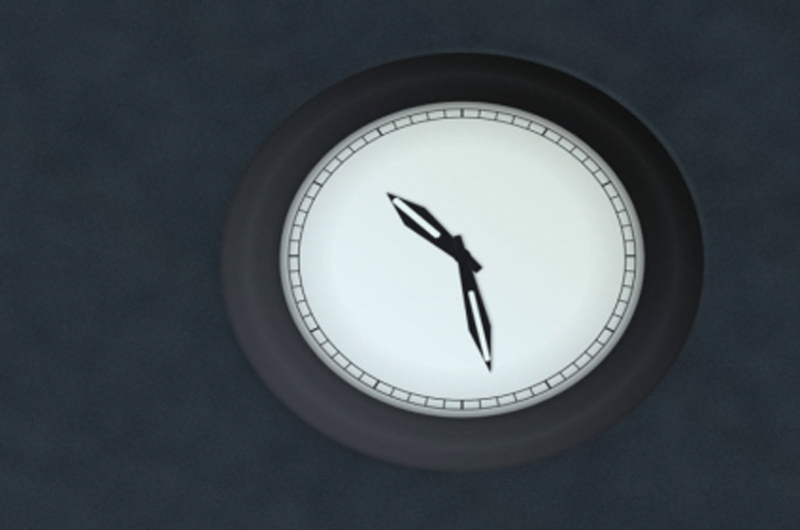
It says 10.28
